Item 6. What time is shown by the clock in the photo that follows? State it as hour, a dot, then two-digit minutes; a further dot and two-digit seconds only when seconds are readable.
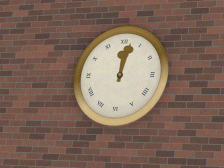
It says 12.02
